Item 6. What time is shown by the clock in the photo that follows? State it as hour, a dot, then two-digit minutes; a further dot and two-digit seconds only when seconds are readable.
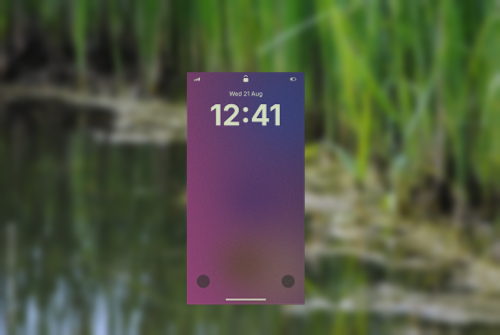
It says 12.41
